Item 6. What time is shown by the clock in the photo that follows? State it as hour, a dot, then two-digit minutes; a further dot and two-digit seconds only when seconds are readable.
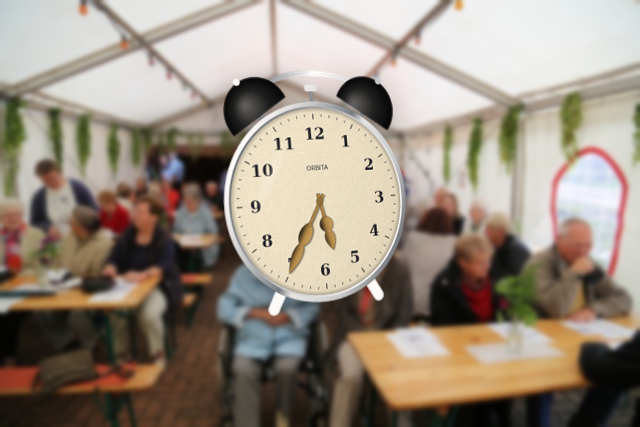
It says 5.35
